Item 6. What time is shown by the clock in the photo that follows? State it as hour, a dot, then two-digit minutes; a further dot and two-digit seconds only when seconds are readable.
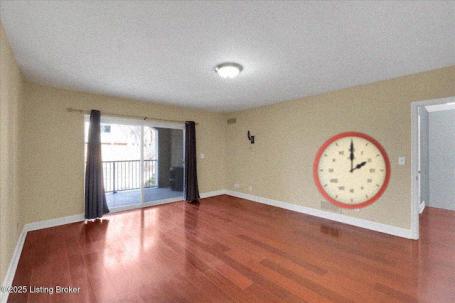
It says 2.00
